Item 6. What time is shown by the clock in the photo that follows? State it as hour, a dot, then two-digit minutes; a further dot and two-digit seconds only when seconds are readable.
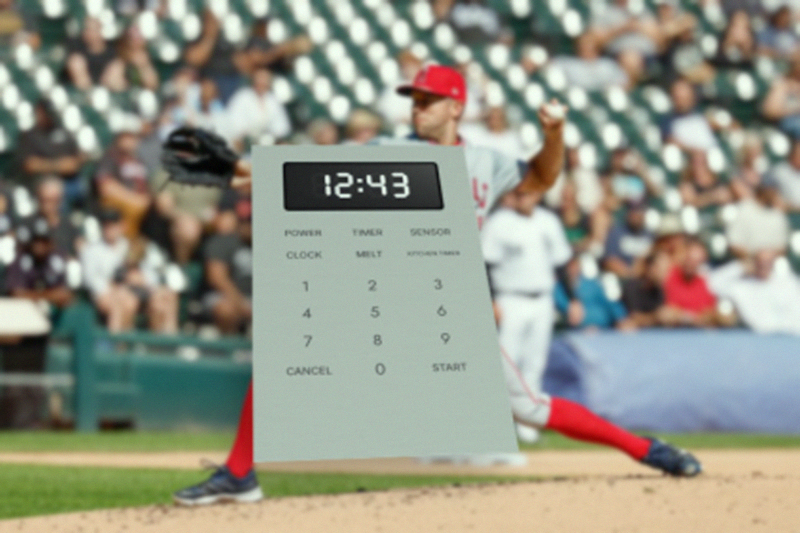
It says 12.43
